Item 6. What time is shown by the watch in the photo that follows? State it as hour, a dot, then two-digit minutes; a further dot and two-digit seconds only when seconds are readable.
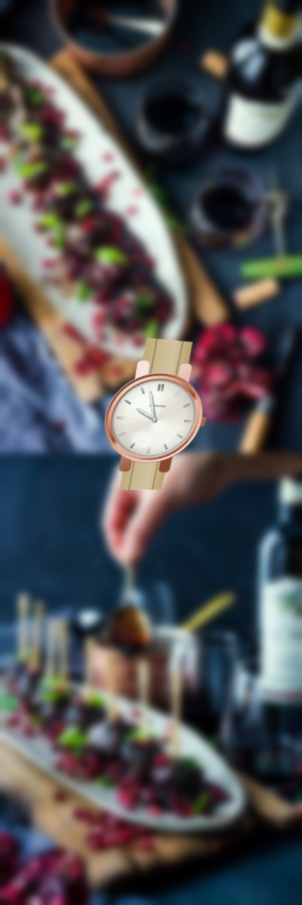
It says 9.57
